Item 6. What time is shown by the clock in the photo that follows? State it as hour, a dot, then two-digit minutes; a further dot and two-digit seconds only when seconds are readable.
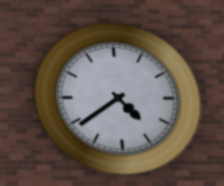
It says 4.39
